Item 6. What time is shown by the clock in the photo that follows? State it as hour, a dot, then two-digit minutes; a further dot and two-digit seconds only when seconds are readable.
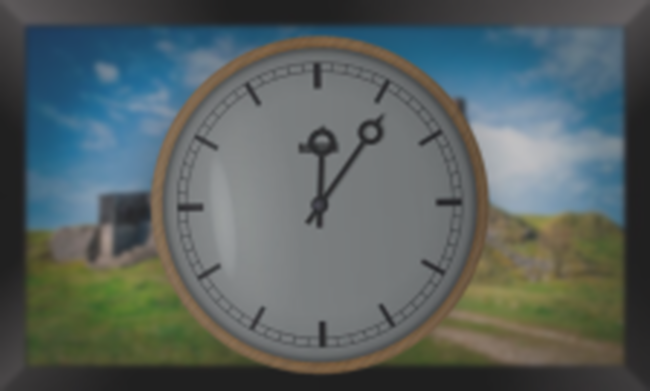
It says 12.06
